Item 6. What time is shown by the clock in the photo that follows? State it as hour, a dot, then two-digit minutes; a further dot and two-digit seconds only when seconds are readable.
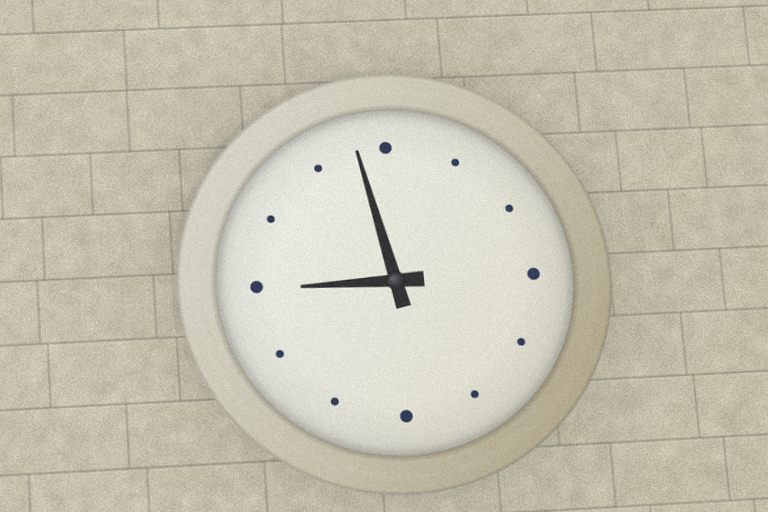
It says 8.58
